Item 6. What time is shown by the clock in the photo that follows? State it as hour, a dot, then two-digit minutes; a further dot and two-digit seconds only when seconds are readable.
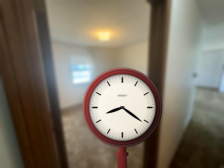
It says 8.21
